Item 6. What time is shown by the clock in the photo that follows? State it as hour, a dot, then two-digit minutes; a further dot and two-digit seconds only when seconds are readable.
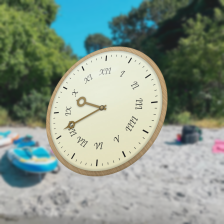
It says 9.41
